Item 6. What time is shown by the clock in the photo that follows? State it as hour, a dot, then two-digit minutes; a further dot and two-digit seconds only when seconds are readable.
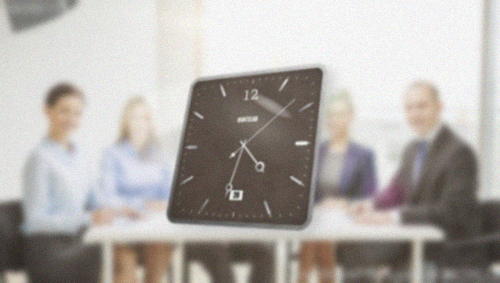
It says 4.32.08
